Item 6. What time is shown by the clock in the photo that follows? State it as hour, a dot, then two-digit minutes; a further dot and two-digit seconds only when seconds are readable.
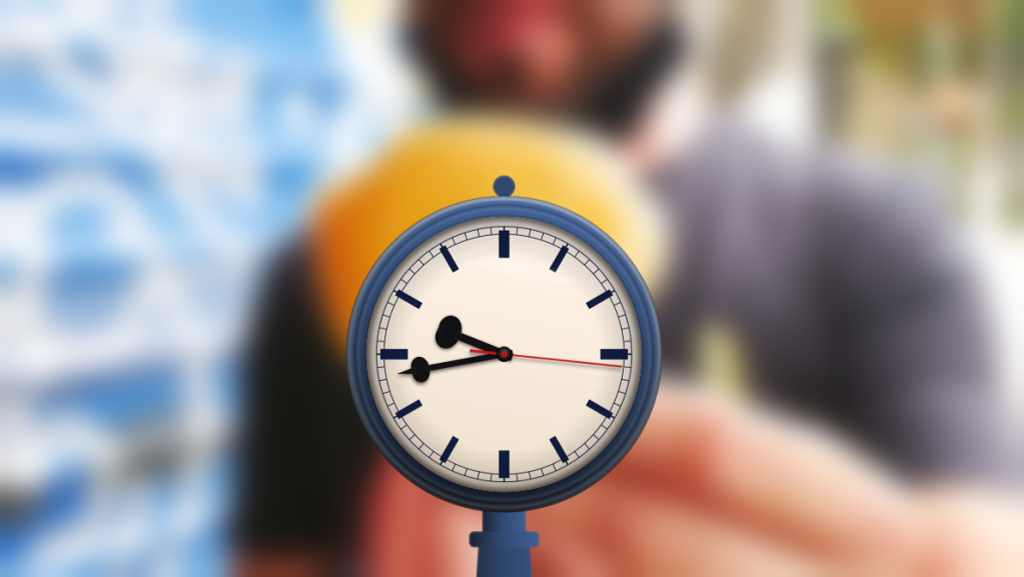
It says 9.43.16
